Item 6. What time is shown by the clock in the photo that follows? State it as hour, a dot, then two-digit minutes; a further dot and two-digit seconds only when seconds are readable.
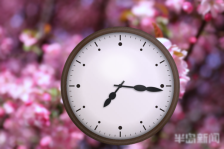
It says 7.16
